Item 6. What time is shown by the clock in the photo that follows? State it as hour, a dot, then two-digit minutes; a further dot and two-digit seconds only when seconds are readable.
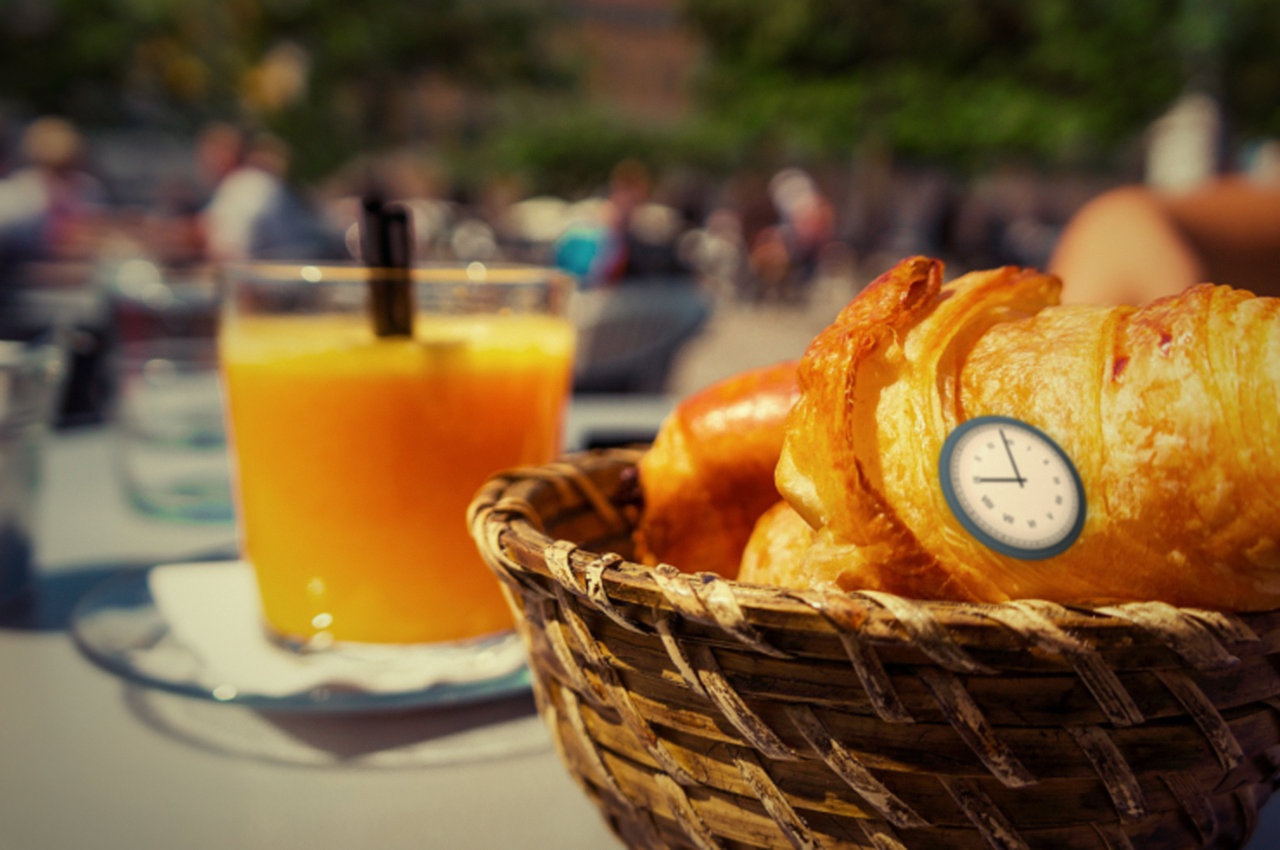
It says 8.59
